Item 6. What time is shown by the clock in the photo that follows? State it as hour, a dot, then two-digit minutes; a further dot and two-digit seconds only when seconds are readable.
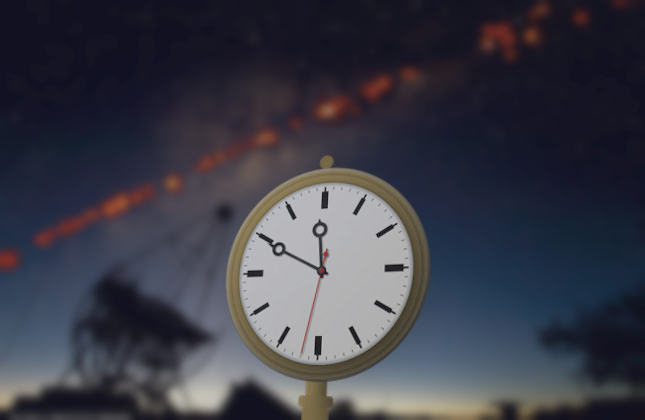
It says 11.49.32
